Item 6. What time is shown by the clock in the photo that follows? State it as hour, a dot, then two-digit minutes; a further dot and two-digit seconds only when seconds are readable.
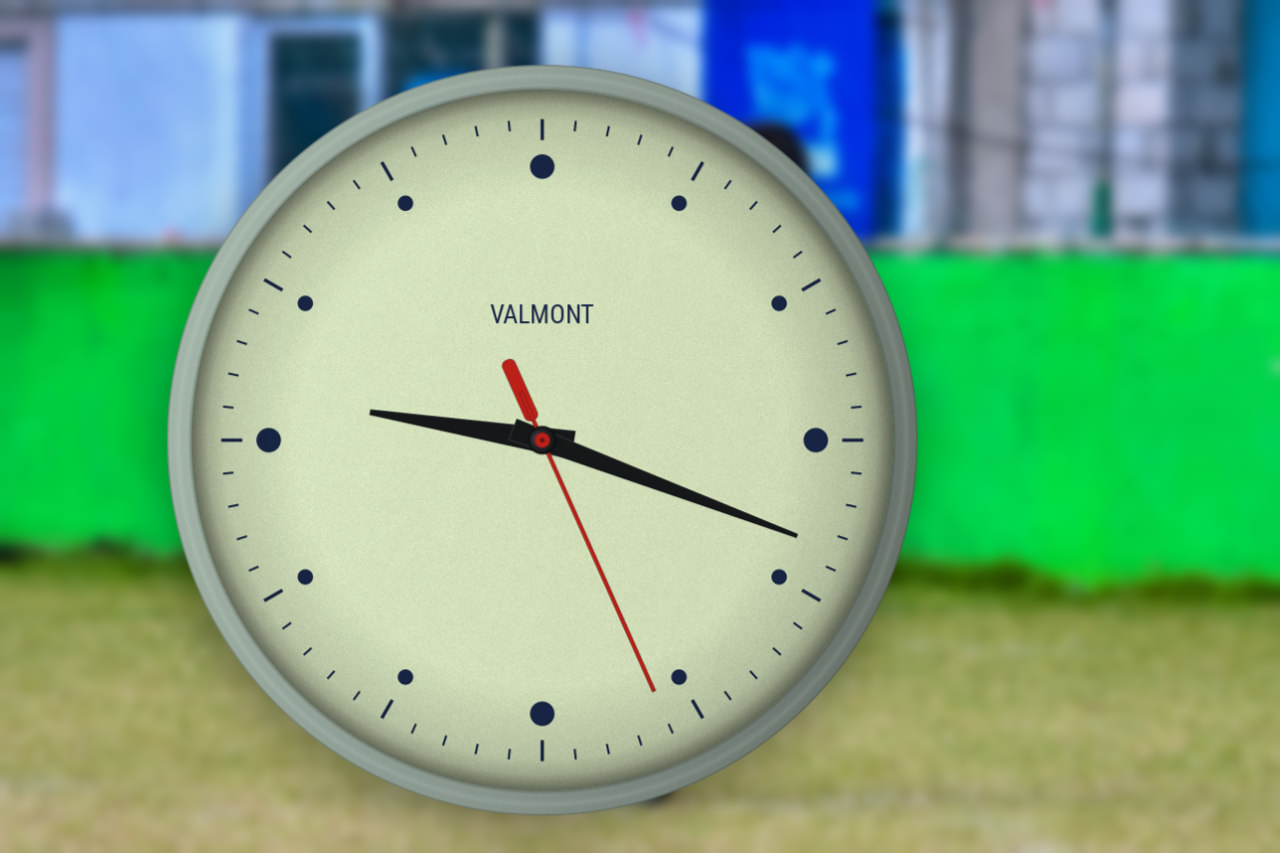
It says 9.18.26
